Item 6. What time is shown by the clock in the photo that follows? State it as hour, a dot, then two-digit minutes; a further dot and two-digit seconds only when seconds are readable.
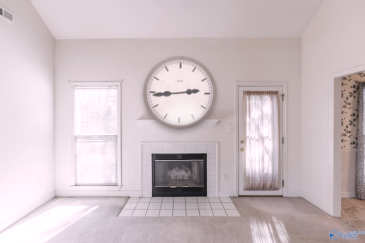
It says 2.44
